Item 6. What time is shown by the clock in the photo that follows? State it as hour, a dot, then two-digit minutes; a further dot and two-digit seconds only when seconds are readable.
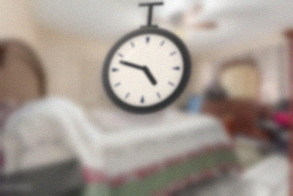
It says 4.48
